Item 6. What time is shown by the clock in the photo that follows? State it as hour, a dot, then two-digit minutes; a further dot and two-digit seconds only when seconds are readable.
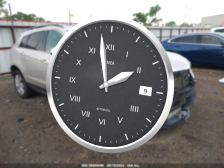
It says 1.58
